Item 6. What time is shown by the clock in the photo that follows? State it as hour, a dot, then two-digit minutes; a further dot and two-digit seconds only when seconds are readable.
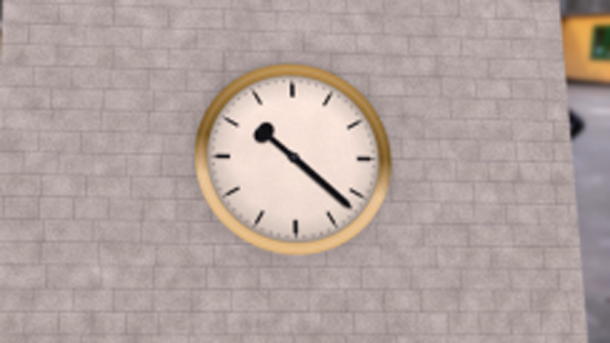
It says 10.22
